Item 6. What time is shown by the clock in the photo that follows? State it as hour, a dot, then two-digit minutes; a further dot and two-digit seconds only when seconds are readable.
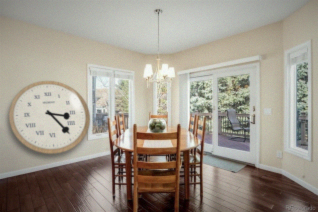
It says 3.24
